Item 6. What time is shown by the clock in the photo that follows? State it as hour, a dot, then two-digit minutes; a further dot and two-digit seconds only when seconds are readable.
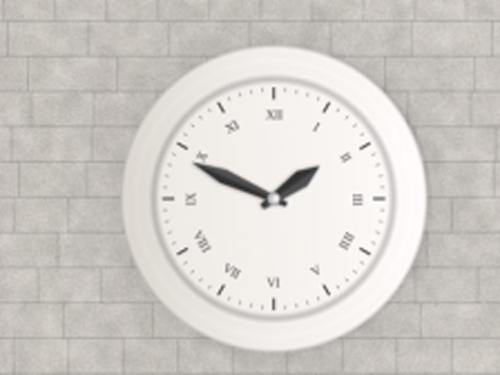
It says 1.49
